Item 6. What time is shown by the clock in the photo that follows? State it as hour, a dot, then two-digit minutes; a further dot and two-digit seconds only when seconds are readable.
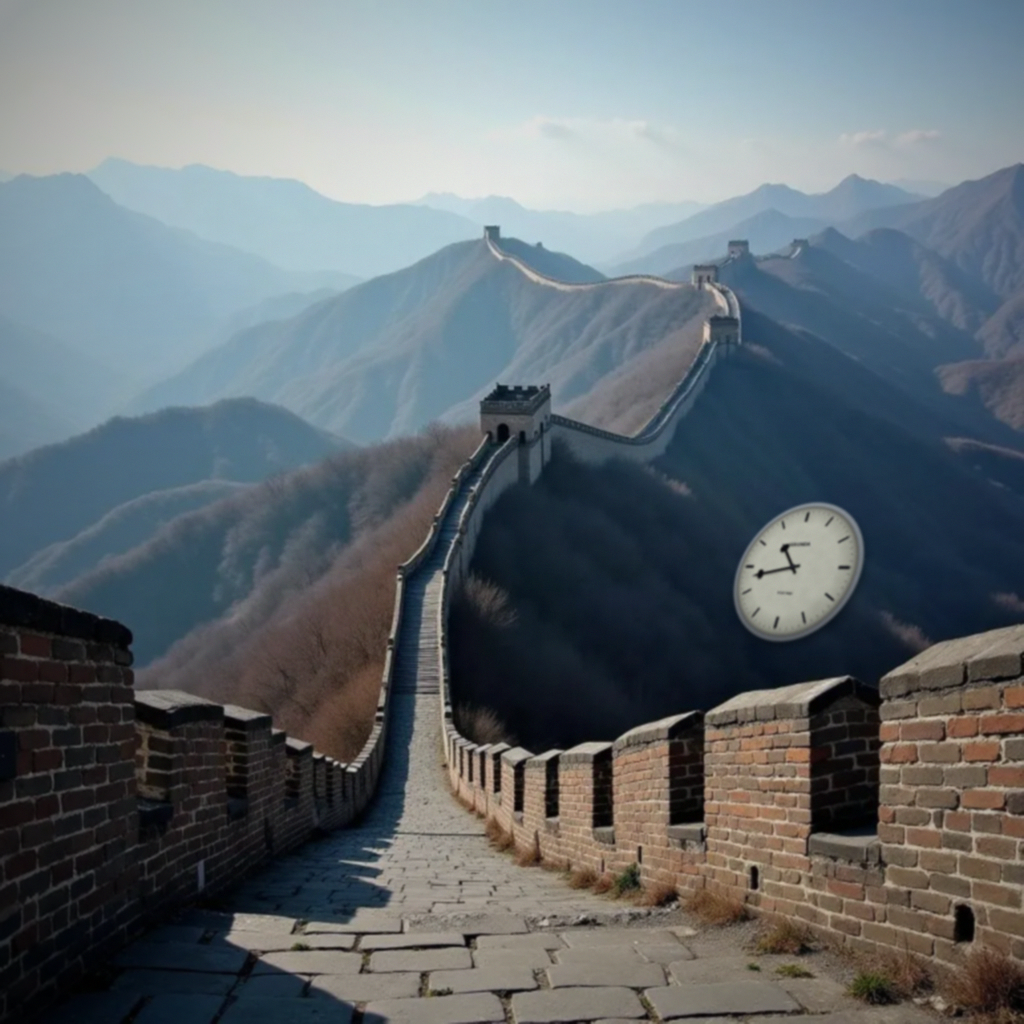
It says 10.43
